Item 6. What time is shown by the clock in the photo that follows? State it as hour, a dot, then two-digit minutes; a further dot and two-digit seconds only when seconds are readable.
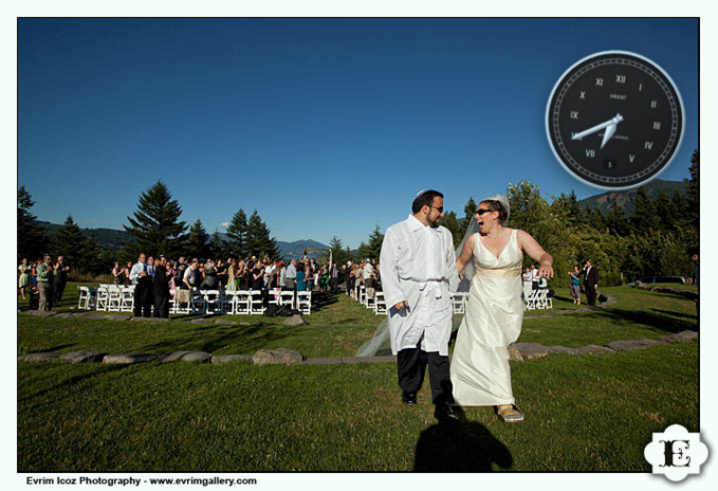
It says 6.40
